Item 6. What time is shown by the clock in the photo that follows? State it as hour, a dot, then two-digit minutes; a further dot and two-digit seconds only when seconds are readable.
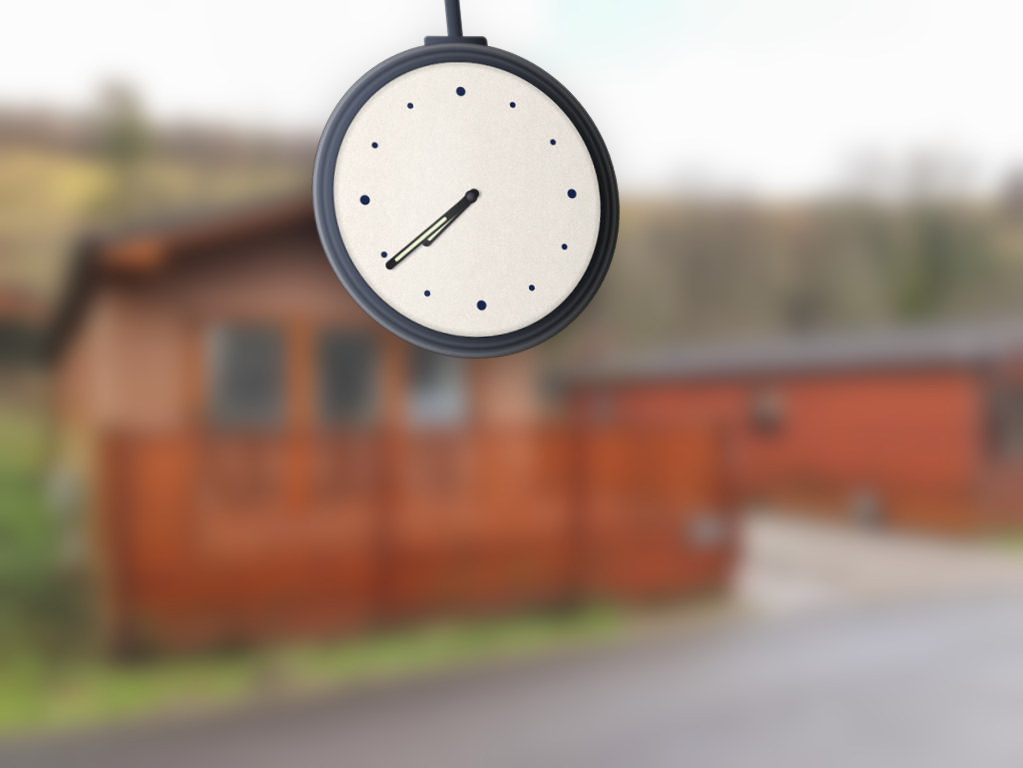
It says 7.39
